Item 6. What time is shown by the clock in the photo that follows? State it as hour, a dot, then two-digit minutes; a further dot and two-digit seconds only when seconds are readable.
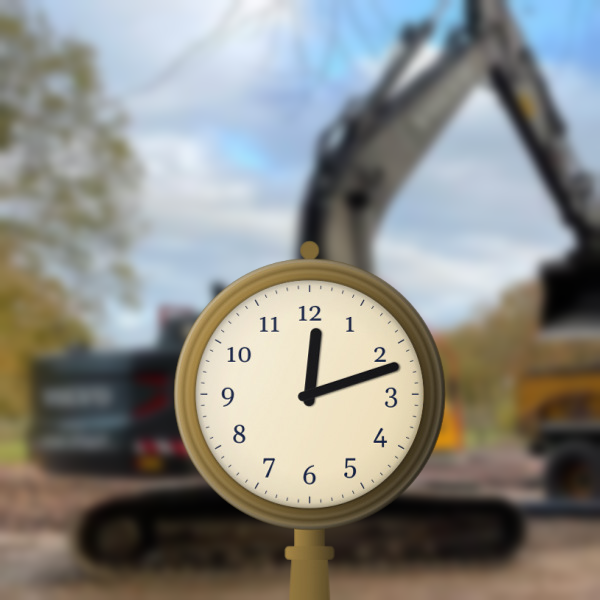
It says 12.12
